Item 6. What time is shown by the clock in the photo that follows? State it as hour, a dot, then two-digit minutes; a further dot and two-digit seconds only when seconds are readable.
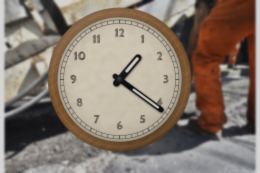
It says 1.21
